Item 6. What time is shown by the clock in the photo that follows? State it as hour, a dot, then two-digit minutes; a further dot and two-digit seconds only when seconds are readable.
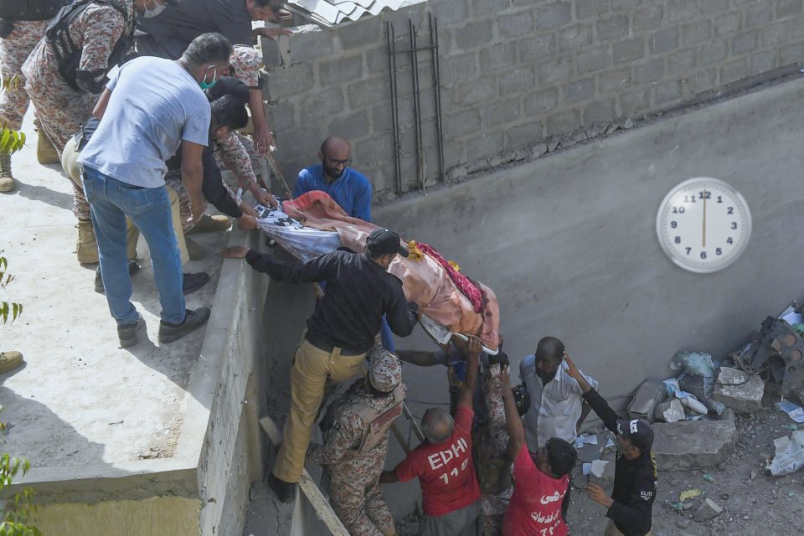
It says 6.00
